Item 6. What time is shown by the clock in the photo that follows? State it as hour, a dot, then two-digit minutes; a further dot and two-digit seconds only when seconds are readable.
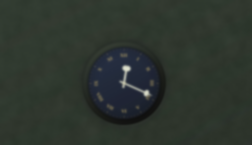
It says 12.19
